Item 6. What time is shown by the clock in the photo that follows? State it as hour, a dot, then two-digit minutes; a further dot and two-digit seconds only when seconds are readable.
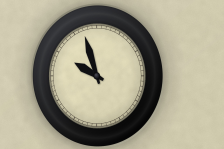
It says 9.57
